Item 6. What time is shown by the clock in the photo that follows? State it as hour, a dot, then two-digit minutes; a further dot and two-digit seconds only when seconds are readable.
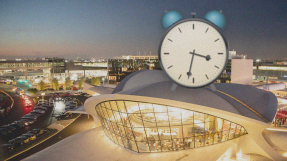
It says 3.32
